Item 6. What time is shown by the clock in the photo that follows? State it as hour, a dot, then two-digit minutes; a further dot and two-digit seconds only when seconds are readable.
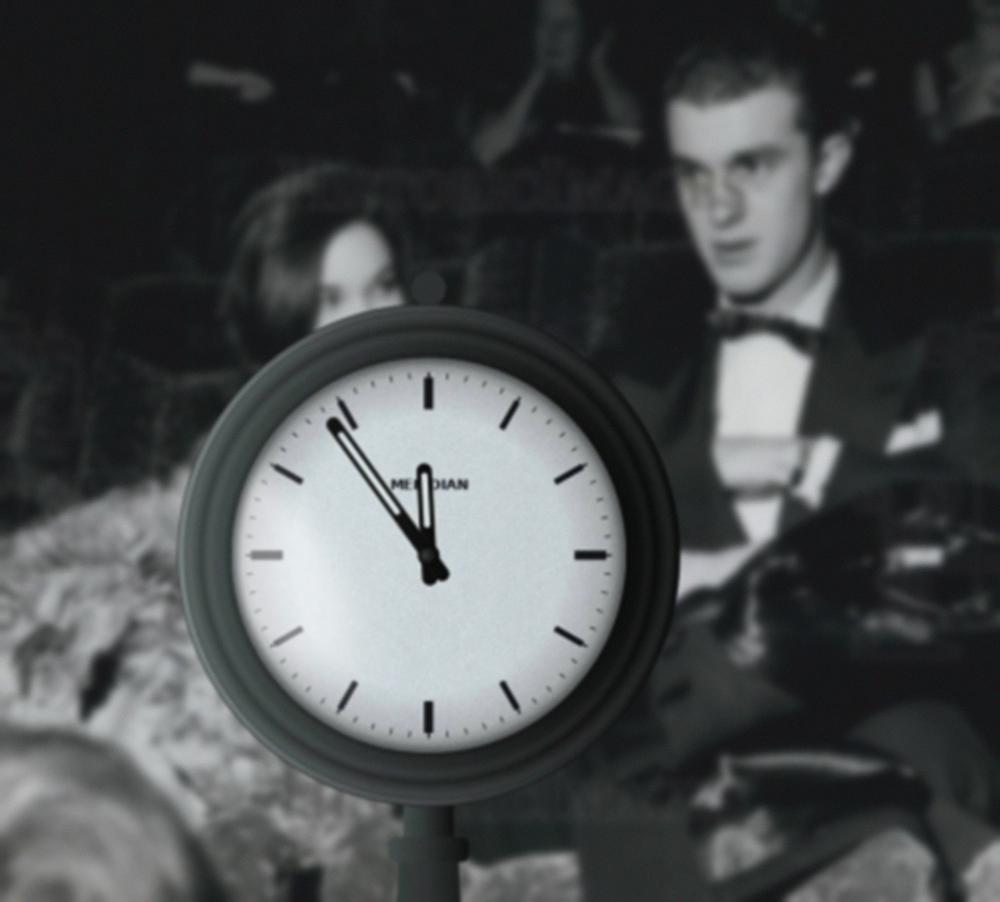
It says 11.54
